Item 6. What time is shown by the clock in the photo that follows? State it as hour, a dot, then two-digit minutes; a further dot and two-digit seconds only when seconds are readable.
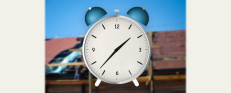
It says 1.37
